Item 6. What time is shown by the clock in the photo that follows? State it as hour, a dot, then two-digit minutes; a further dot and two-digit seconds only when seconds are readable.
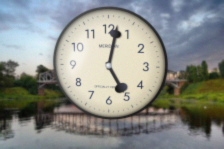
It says 5.02
